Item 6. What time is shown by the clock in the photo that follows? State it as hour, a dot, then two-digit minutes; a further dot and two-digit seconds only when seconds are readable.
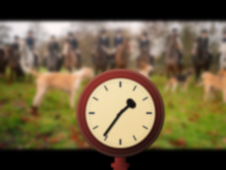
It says 1.36
